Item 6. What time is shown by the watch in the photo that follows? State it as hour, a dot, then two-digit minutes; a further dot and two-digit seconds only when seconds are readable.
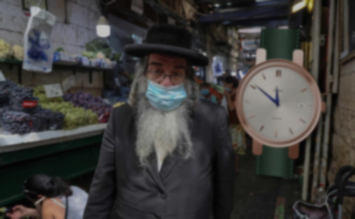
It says 11.51
